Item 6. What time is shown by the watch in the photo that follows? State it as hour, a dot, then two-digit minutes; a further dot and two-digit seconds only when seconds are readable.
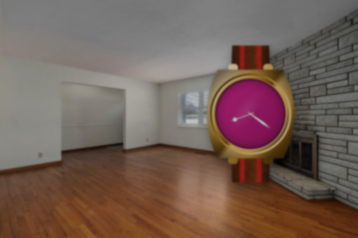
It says 8.21
